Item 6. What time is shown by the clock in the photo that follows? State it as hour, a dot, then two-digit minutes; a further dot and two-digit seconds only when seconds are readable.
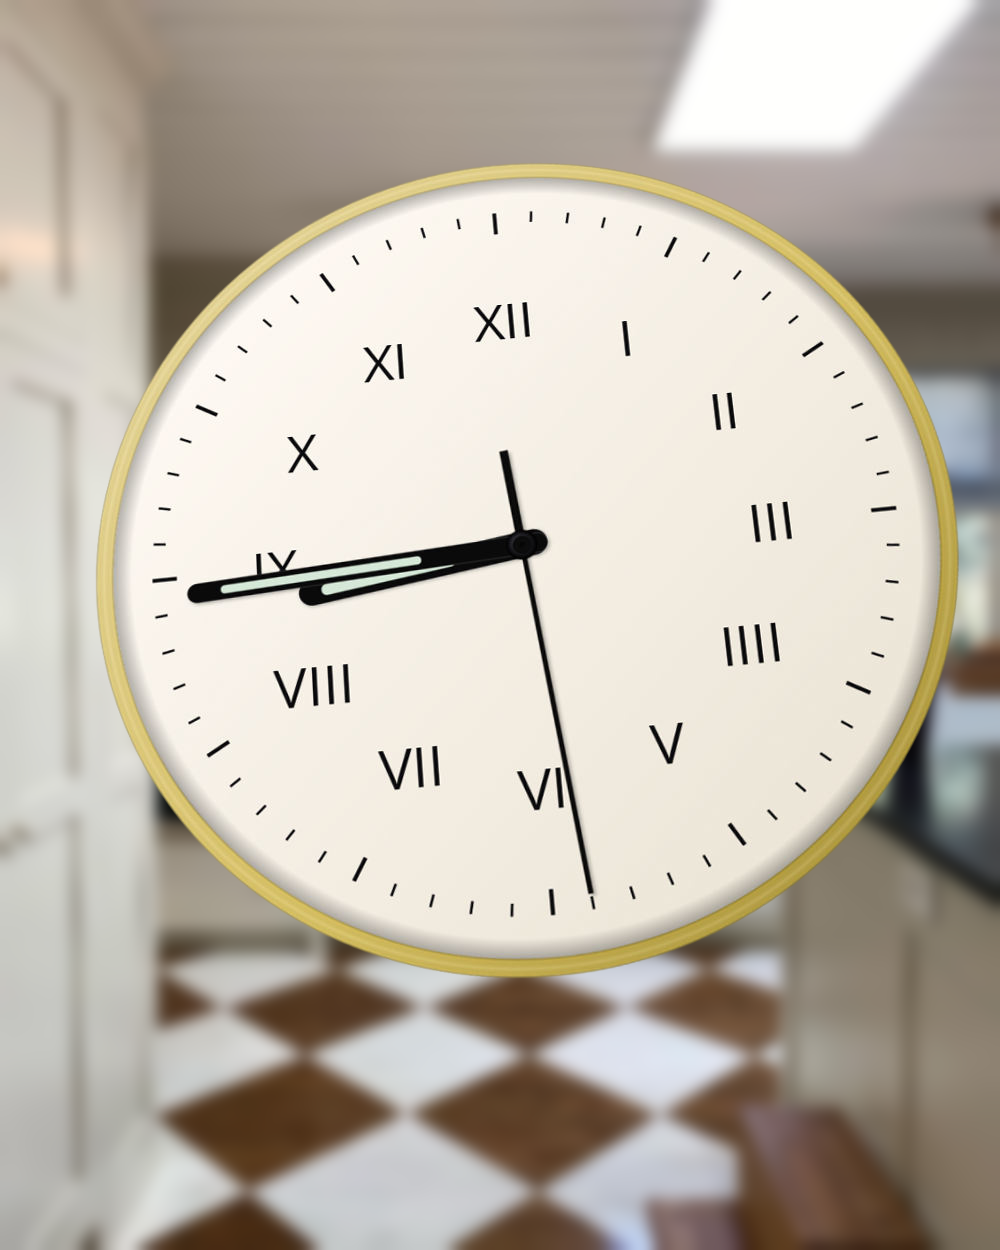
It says 8.44.29
